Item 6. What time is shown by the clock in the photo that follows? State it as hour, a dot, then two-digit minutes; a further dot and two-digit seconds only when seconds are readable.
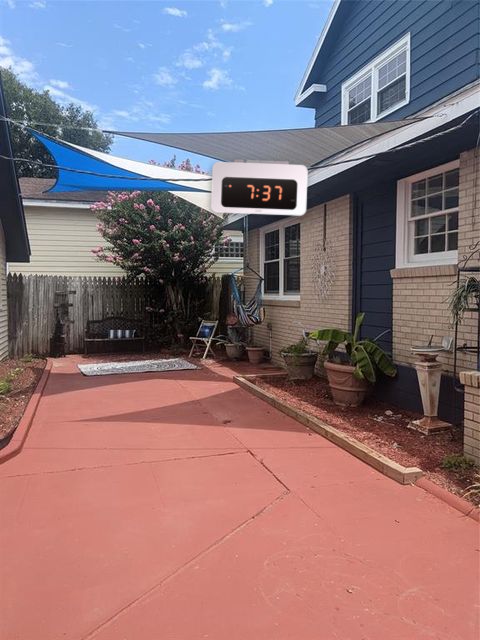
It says 7.37
